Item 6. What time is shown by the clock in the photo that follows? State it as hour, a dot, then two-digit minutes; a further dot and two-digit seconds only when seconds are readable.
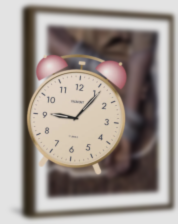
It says 9.06
